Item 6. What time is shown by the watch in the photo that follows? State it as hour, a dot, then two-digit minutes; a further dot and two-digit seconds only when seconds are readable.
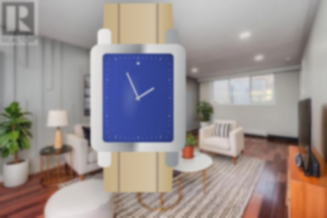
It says 1.56
